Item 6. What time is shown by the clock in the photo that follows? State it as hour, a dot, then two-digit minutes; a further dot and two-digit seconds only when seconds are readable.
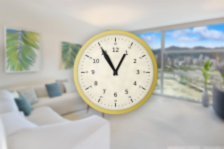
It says 12.55
